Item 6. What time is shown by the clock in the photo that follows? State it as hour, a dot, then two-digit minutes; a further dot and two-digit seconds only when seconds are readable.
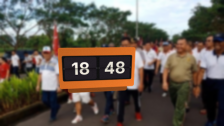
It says 18.48
